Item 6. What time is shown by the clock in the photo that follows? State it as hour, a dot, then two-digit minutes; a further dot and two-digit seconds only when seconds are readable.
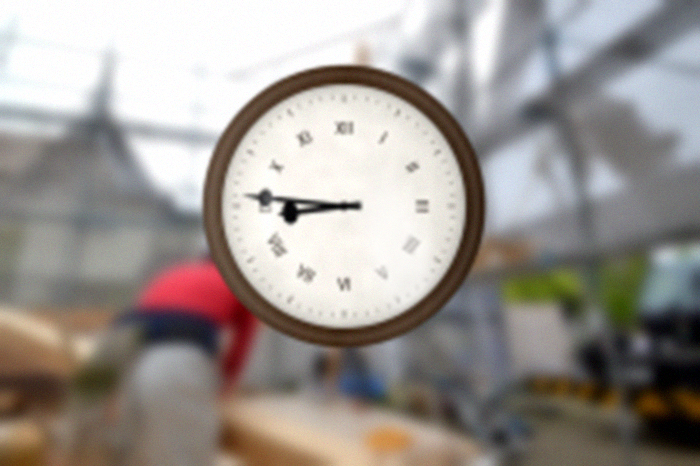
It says 8.46
